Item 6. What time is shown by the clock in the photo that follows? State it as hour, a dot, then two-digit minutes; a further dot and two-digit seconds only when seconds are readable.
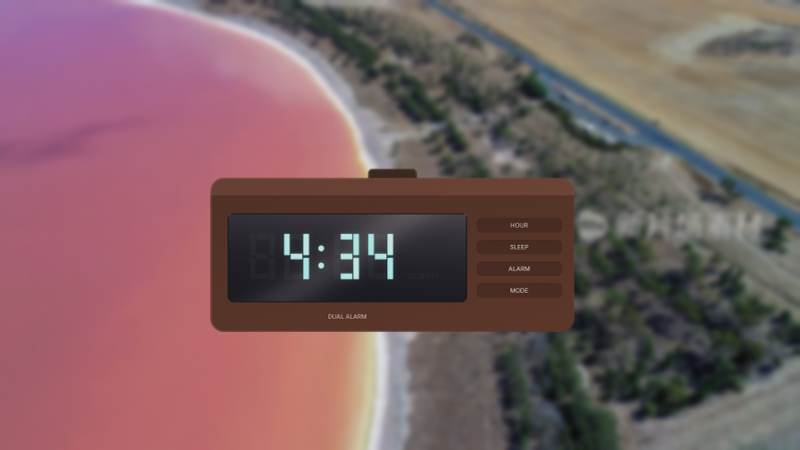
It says 4.34
